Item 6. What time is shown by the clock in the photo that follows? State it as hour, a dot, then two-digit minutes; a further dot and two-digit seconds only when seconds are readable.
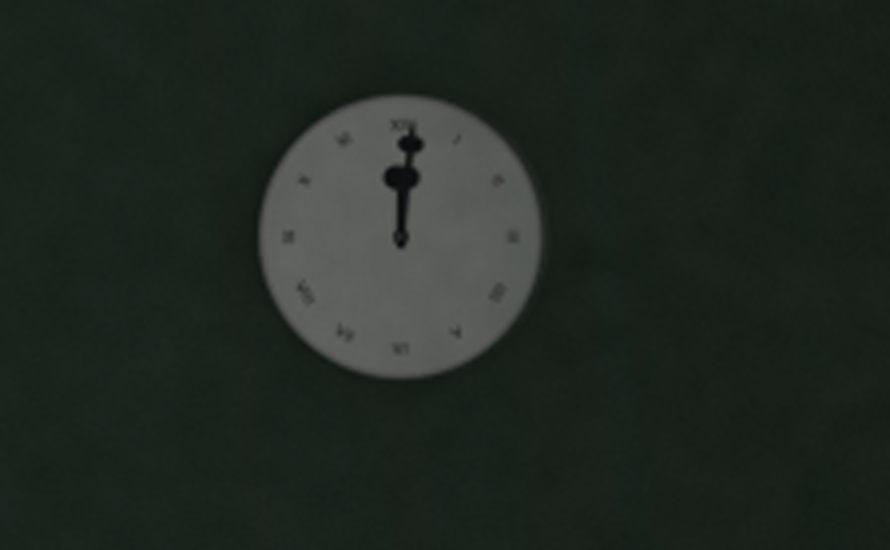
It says 12.01
